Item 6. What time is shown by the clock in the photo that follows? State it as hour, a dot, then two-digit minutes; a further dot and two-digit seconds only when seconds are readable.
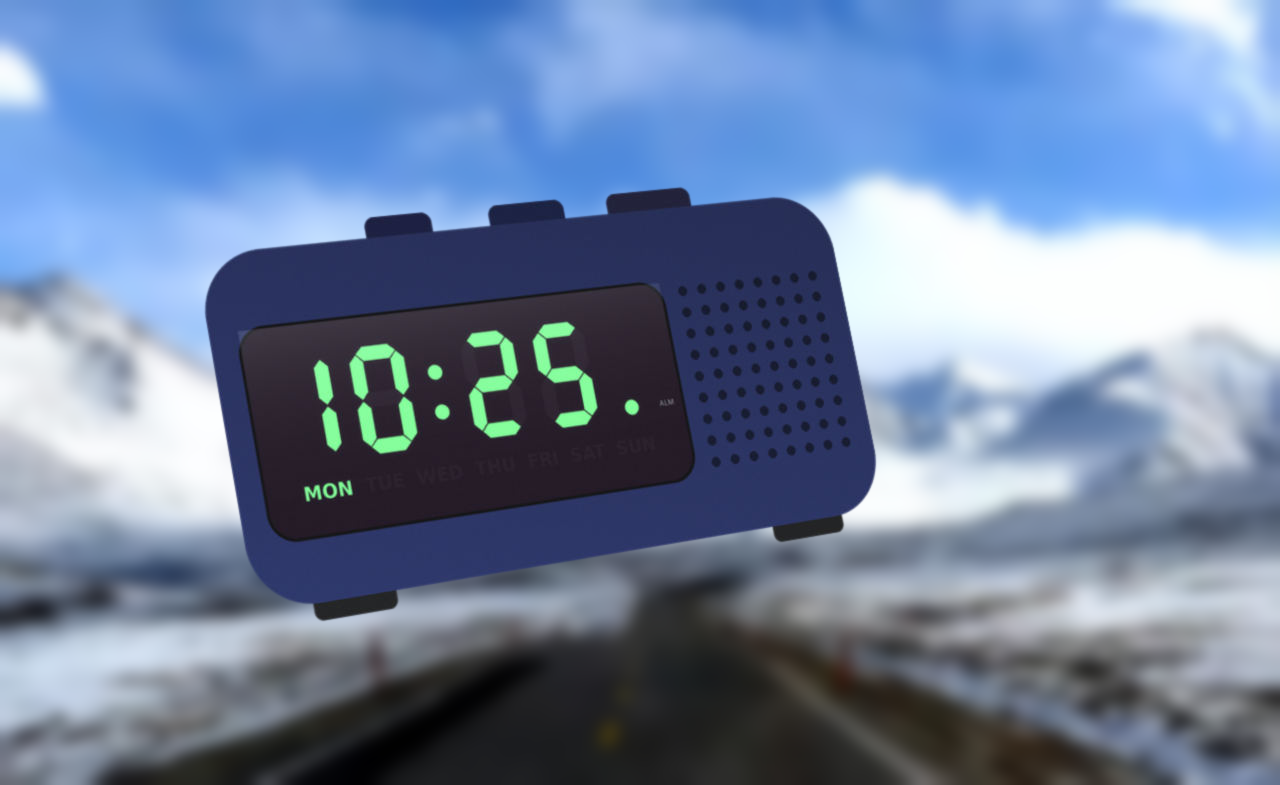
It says 10.25
